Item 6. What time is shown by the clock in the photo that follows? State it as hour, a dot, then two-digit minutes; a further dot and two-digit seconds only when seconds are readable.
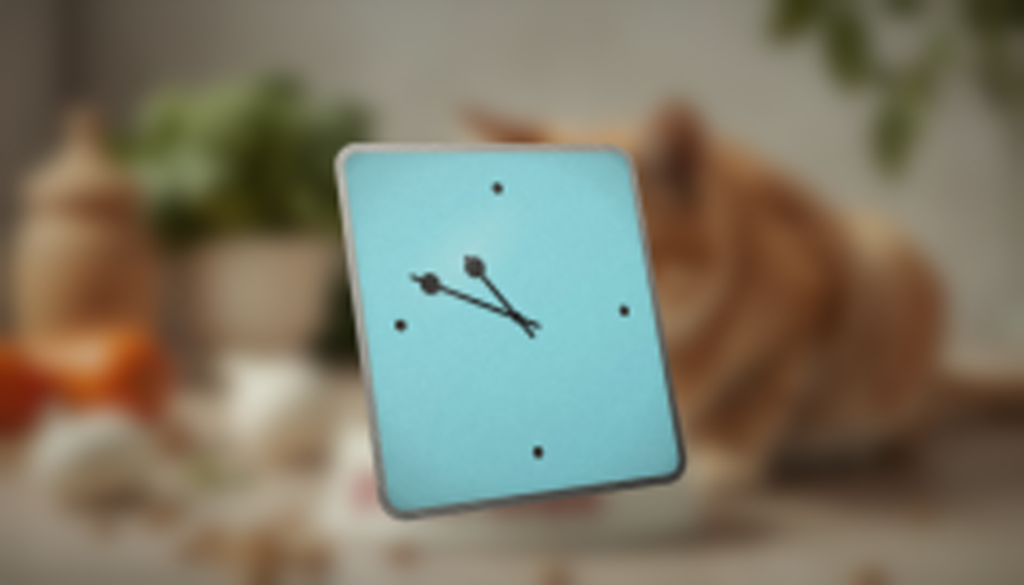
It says 10.49
